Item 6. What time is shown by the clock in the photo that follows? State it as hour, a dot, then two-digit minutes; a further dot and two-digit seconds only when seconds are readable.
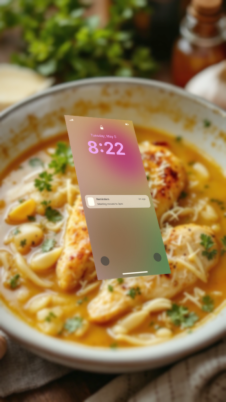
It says 8.22
